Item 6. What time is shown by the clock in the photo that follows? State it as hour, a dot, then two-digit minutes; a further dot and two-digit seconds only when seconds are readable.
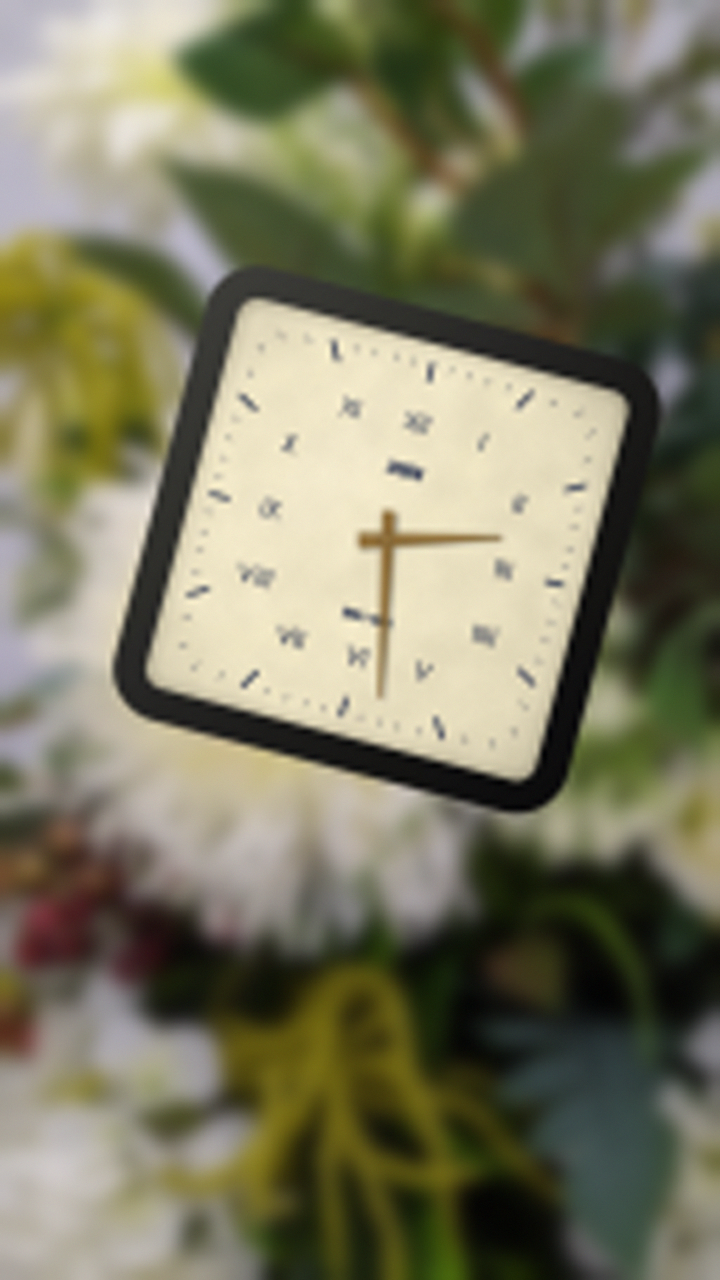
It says 2.28
